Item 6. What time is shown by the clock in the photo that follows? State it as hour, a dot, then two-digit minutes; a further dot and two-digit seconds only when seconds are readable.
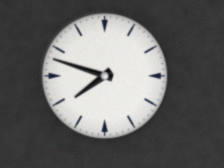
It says 7.48
